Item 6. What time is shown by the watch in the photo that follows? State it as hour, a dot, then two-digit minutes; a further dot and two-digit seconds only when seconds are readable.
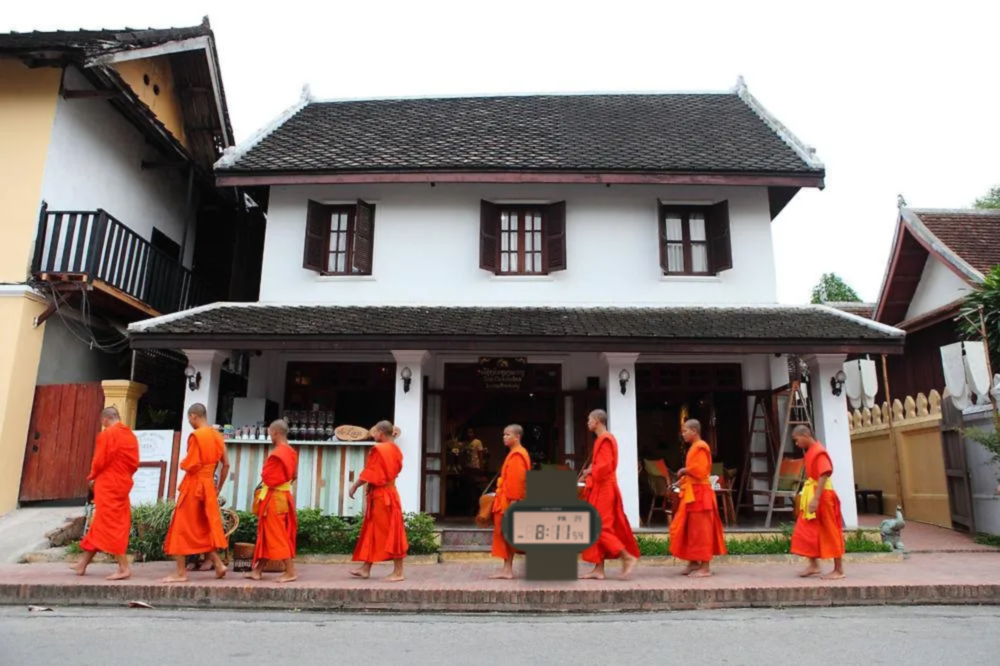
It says 8.11
